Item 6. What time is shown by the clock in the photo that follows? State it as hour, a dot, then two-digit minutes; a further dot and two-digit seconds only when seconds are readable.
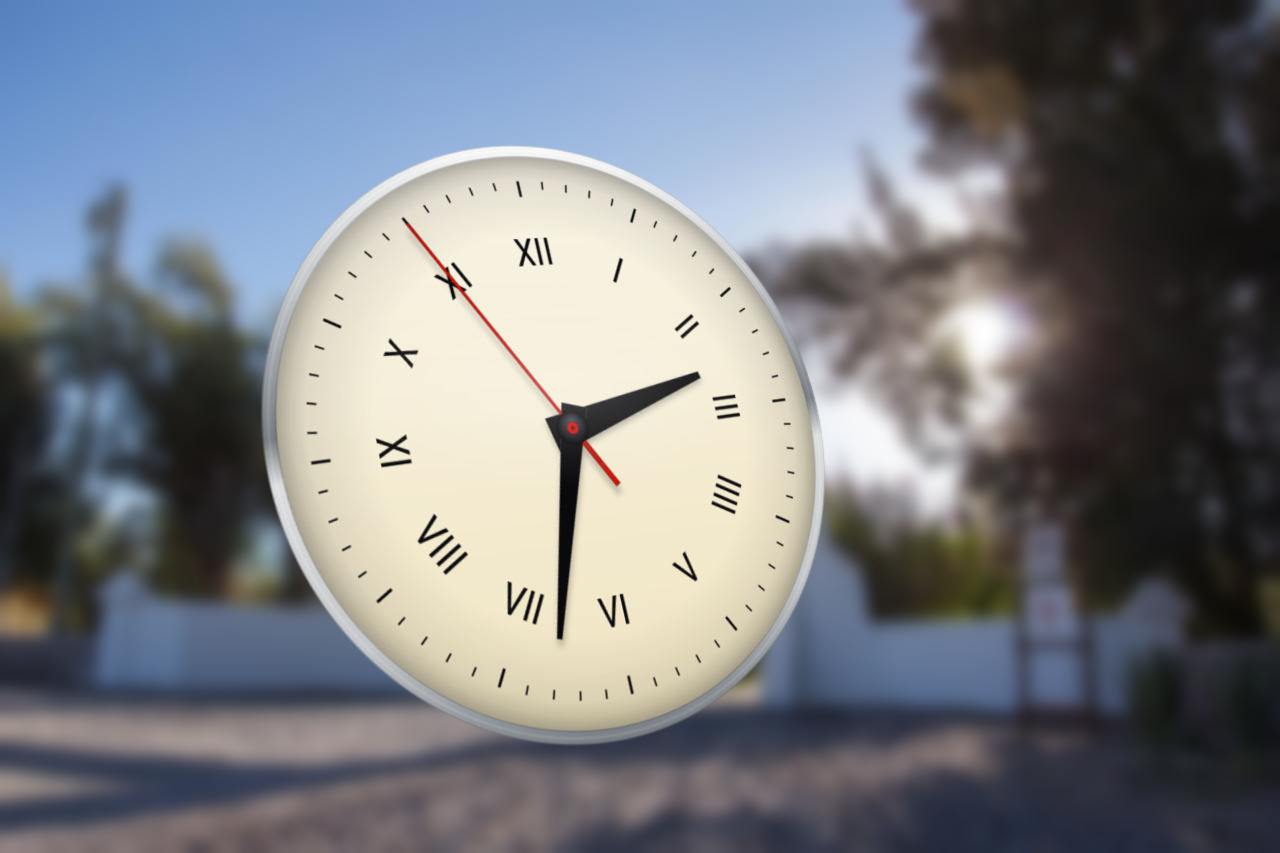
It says 2.32.55
